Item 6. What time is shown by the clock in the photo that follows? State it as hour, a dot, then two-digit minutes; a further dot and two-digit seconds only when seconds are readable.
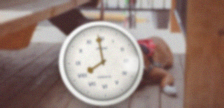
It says 7.59
